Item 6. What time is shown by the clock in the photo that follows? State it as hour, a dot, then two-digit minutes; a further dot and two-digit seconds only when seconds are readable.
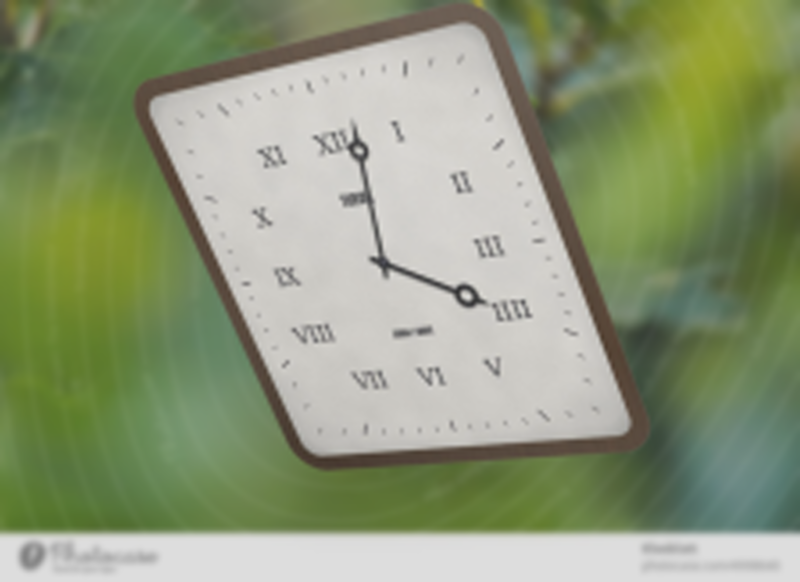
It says 4.02
